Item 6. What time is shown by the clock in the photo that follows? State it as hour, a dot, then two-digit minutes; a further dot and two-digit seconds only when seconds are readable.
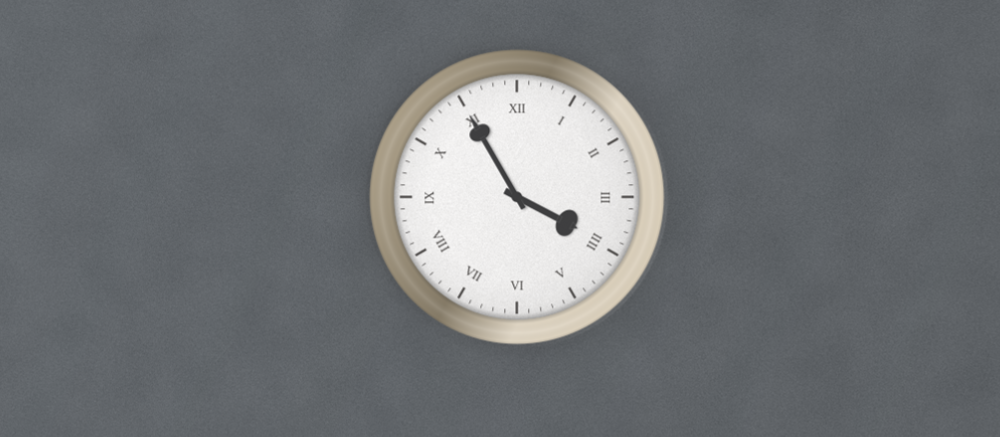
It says 3.55
